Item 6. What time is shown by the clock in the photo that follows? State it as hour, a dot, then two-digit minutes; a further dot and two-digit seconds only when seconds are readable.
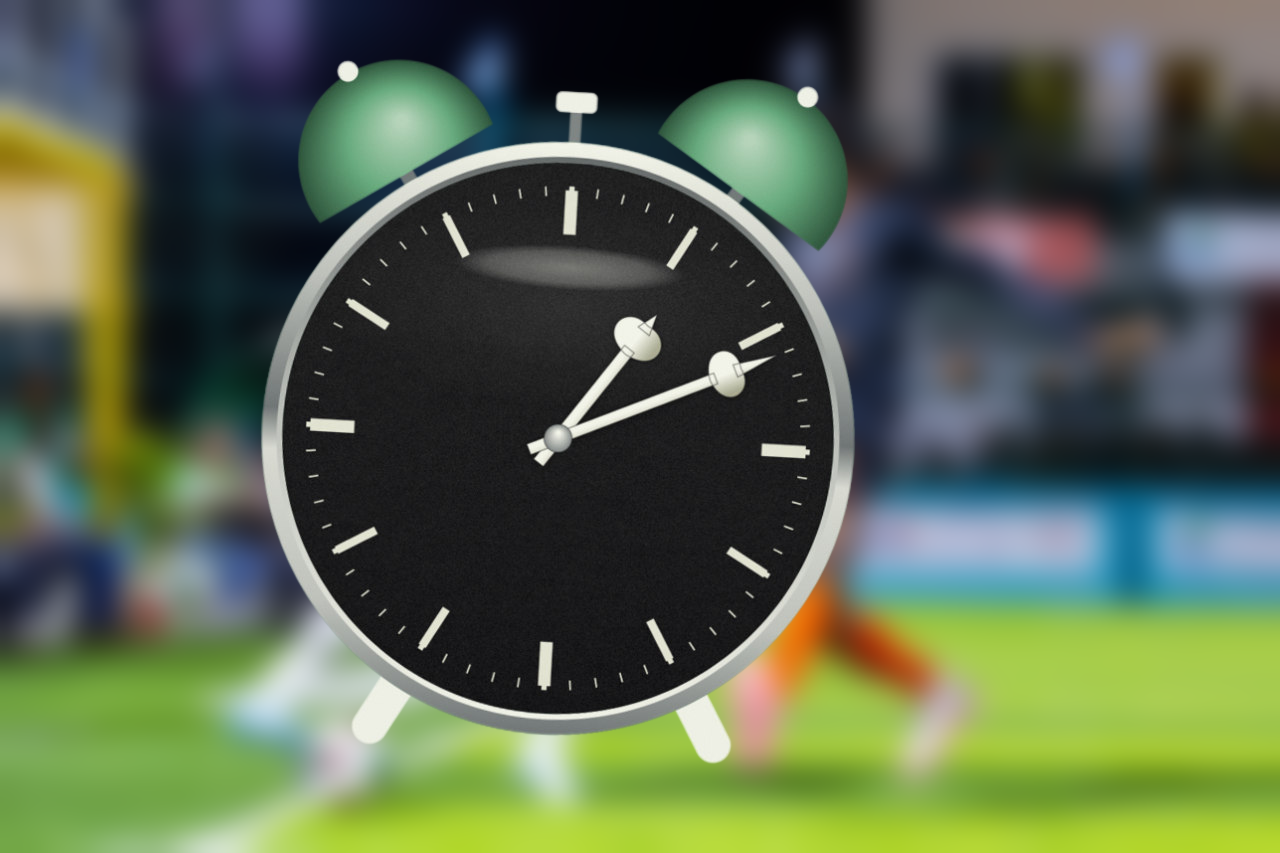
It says 1.11
